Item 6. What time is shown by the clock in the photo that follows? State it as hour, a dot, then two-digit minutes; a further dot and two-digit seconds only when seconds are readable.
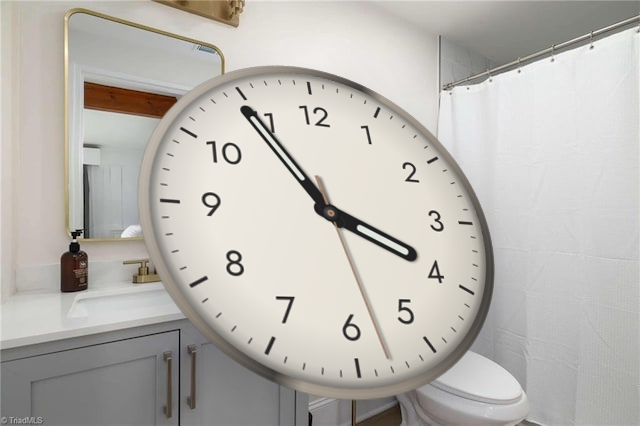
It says 3.54.28
